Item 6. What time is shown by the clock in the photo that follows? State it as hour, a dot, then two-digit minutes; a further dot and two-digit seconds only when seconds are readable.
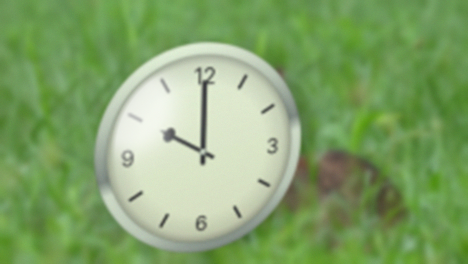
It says 10.00
